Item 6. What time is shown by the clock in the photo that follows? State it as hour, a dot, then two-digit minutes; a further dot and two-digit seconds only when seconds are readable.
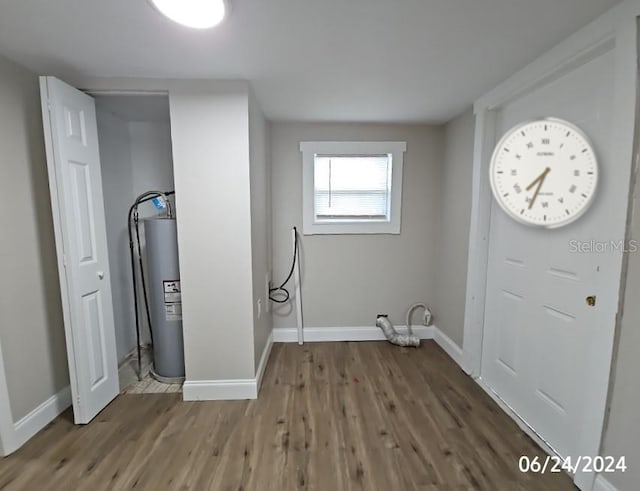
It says 7.34
